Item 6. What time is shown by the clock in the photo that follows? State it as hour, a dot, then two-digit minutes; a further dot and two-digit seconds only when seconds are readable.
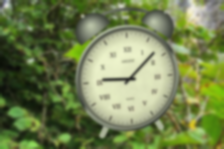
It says 9.08
